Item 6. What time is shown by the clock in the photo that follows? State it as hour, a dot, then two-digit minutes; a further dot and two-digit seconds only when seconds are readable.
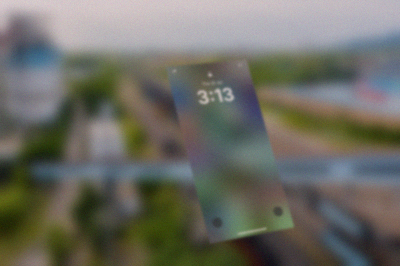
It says 3.13
